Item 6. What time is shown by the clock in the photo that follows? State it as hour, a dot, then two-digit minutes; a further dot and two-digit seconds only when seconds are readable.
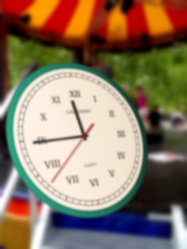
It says 11.44.38
